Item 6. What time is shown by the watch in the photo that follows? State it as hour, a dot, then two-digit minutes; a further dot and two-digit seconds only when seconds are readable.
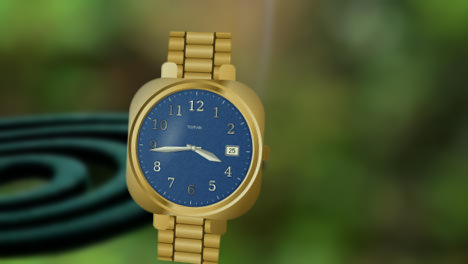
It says 3.44
